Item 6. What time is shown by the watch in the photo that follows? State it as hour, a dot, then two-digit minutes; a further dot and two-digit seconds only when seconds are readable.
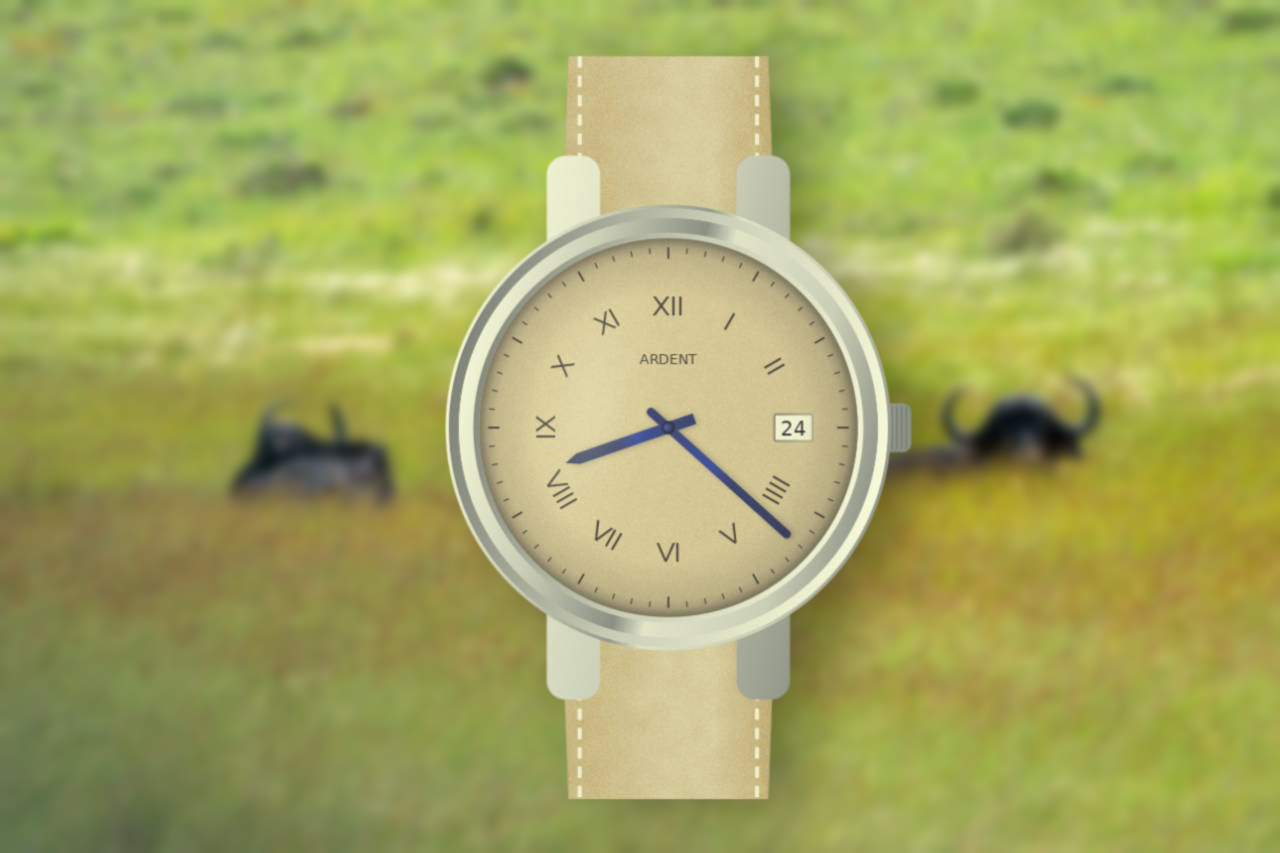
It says 8.22
